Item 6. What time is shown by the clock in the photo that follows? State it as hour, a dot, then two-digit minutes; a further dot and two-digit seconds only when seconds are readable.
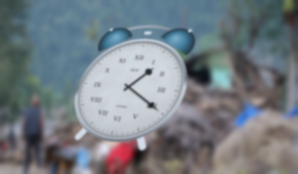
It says 1.20
